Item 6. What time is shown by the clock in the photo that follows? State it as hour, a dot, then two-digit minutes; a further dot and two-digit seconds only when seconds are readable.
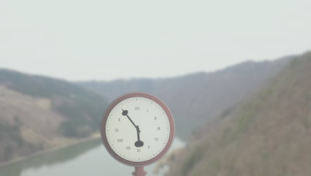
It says 5.54
